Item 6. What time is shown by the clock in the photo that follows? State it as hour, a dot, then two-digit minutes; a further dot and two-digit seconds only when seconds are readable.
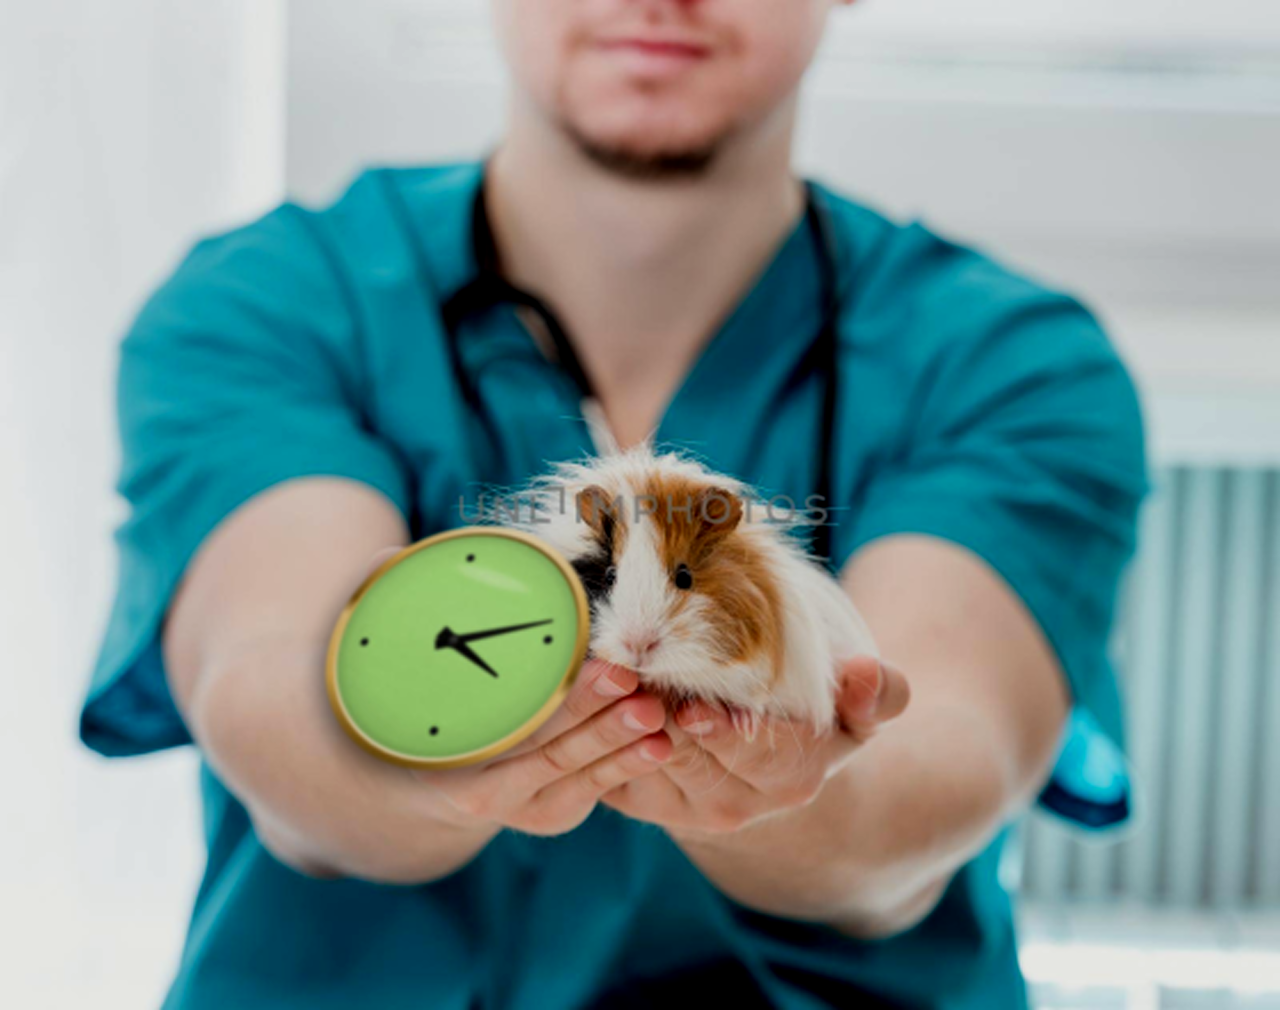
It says 4.13
